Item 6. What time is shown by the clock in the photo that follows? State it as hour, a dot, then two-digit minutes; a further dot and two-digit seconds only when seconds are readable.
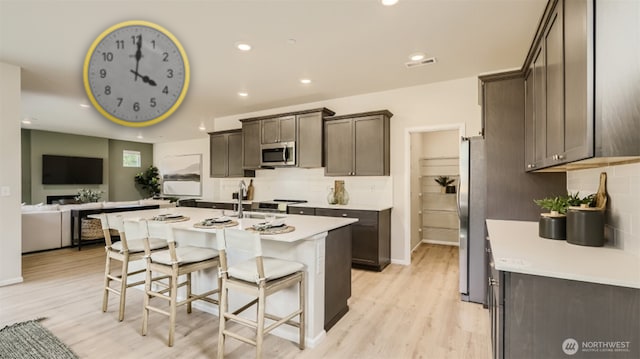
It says 4.01
